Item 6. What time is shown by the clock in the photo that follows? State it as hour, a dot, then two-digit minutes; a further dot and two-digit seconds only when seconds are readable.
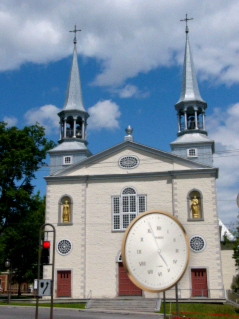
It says 4.56
